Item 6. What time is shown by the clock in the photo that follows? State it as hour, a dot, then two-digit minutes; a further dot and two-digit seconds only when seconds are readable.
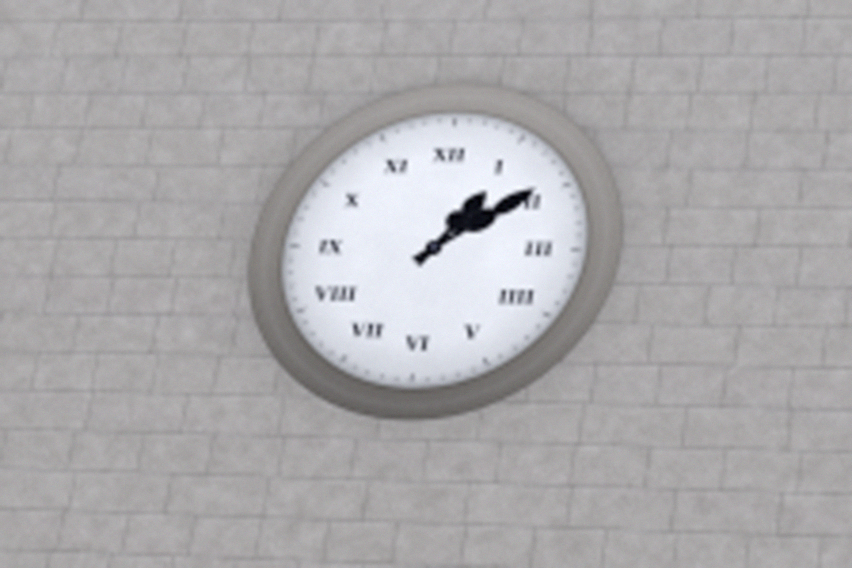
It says 1.09
